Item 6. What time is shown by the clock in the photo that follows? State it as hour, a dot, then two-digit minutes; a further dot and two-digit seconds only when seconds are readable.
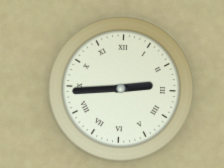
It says 2.44
